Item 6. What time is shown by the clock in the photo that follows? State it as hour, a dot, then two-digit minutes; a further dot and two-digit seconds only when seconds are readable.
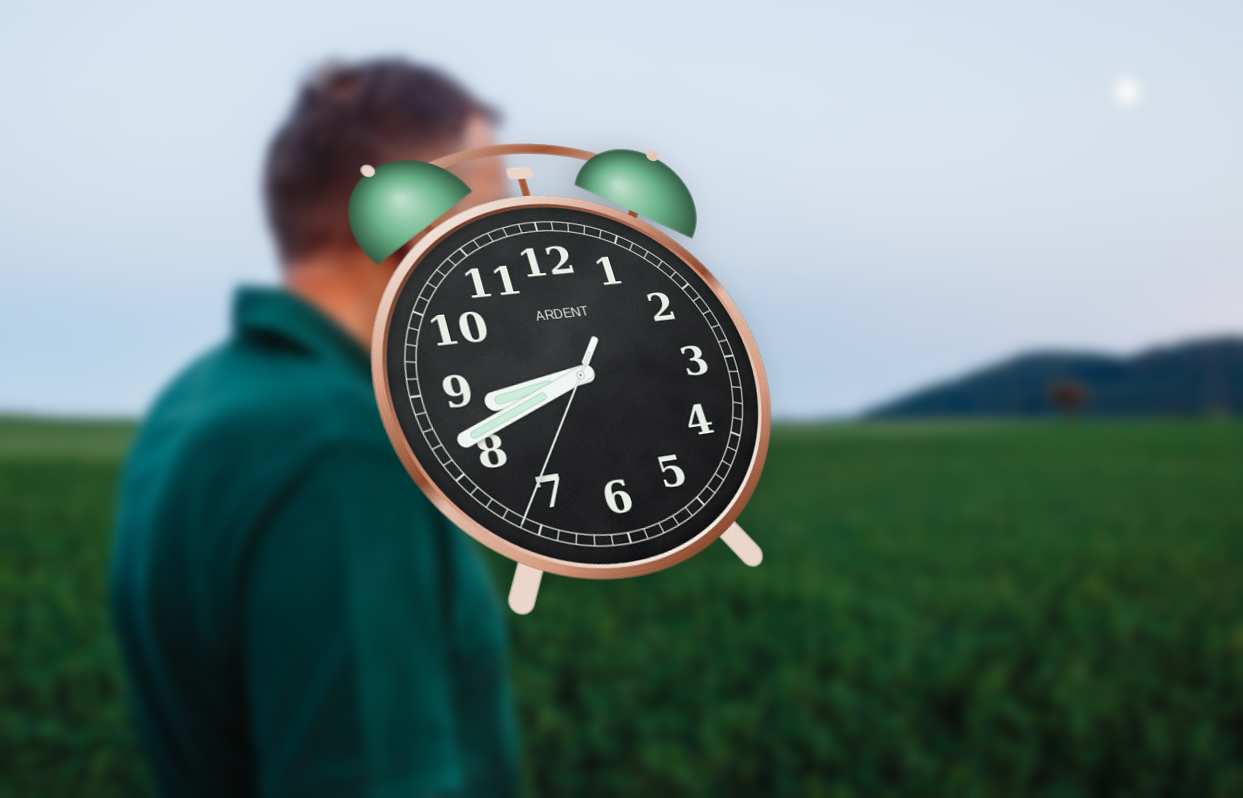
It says 8.41.36
